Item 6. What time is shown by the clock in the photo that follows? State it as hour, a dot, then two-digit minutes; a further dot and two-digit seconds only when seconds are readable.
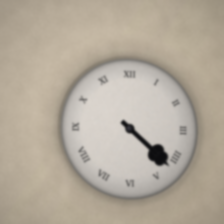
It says 4.22
